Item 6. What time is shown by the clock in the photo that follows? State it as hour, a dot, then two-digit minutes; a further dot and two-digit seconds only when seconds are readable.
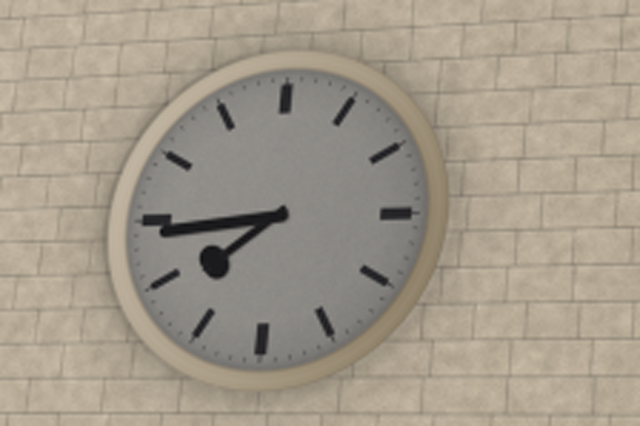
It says 7.44
